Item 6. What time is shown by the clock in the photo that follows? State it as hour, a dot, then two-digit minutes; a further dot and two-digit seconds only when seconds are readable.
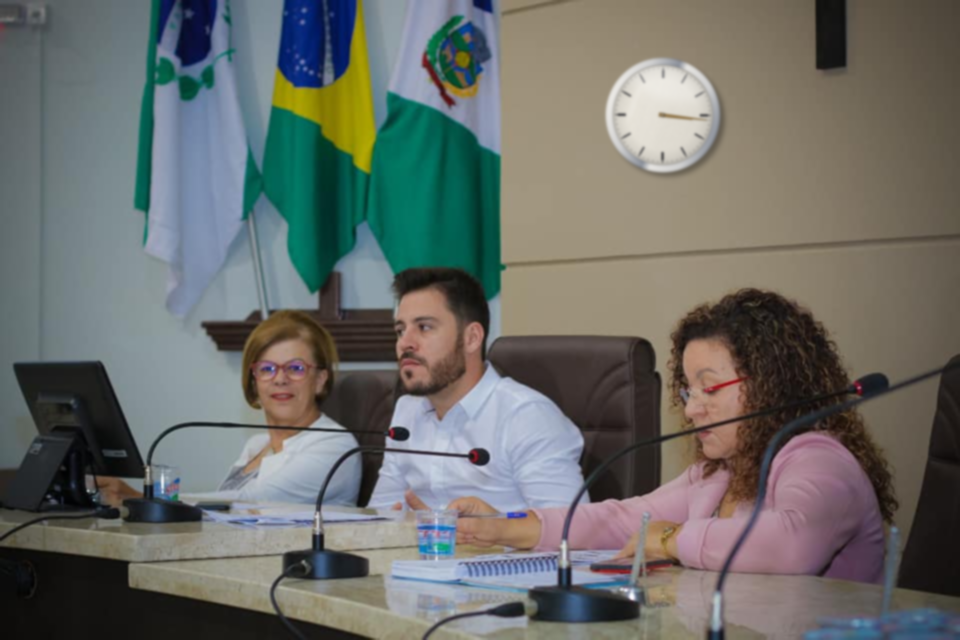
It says 3.16
